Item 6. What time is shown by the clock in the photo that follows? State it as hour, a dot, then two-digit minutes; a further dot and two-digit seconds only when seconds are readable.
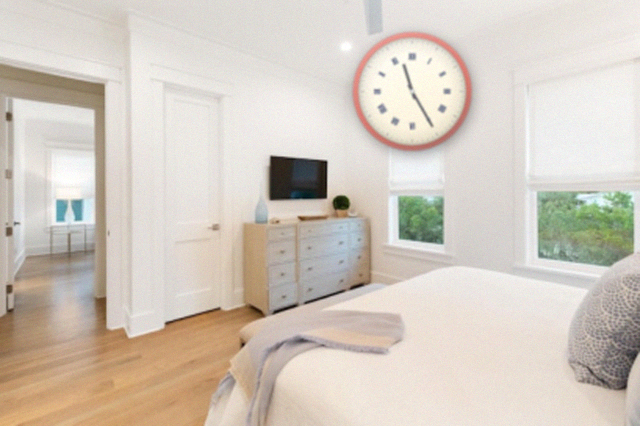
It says 11.25
